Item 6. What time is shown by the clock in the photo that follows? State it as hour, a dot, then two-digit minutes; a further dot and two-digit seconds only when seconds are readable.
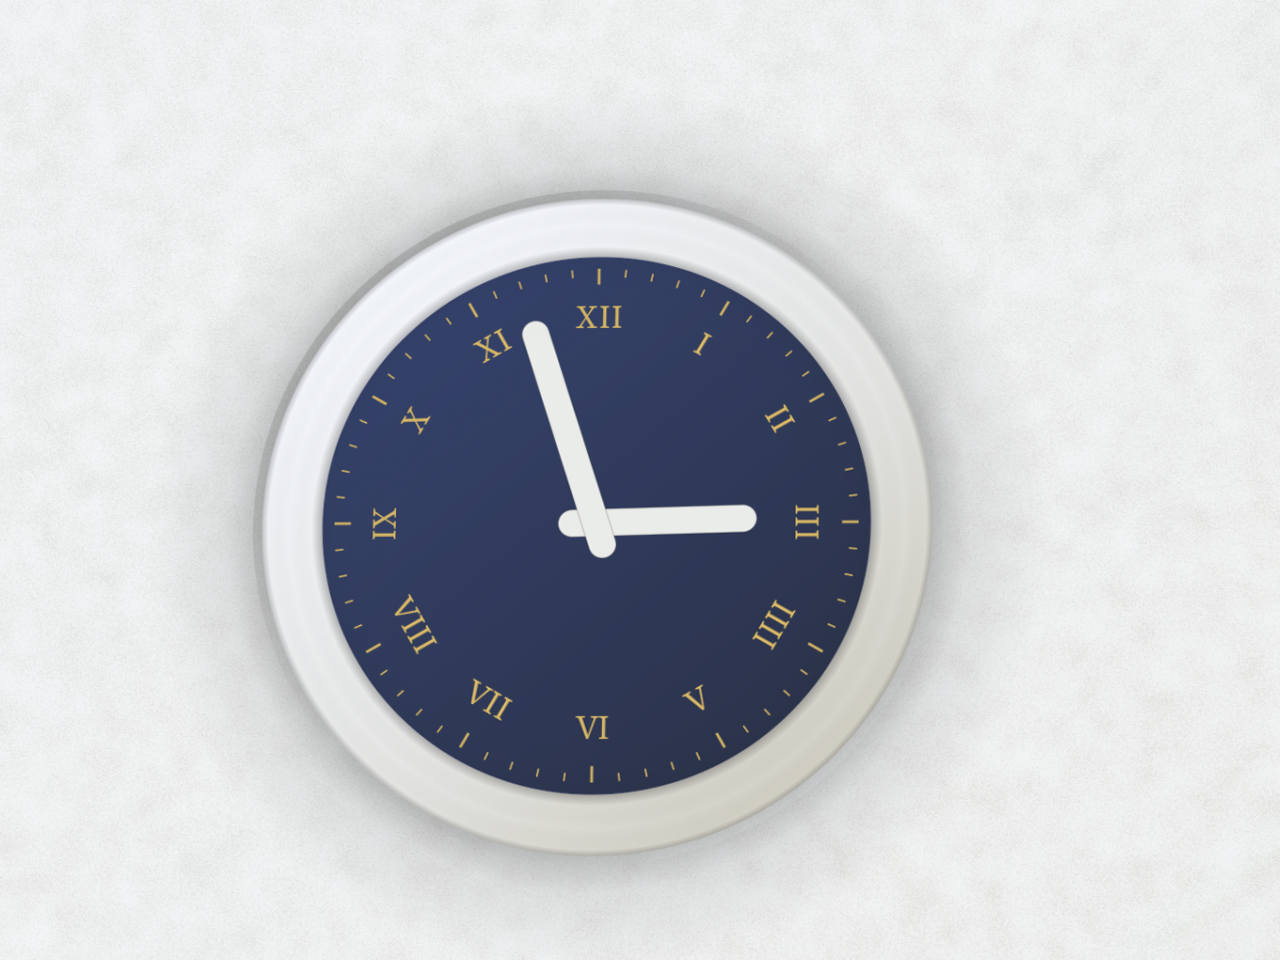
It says 2.57
